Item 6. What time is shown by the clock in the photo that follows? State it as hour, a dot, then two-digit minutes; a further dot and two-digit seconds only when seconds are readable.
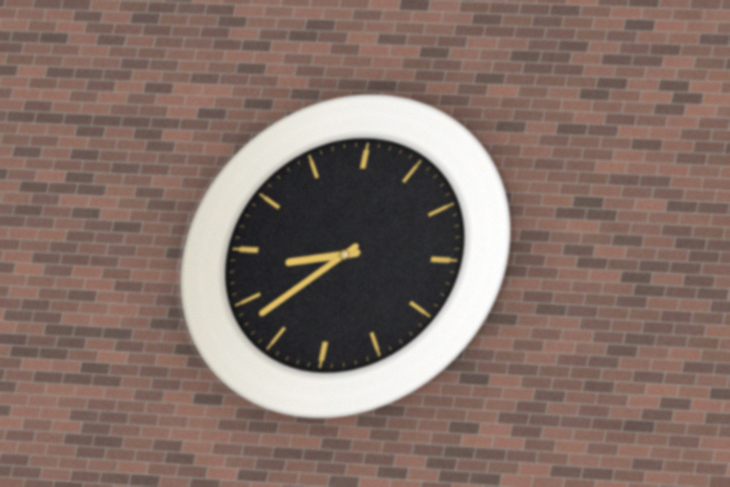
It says 8.38
